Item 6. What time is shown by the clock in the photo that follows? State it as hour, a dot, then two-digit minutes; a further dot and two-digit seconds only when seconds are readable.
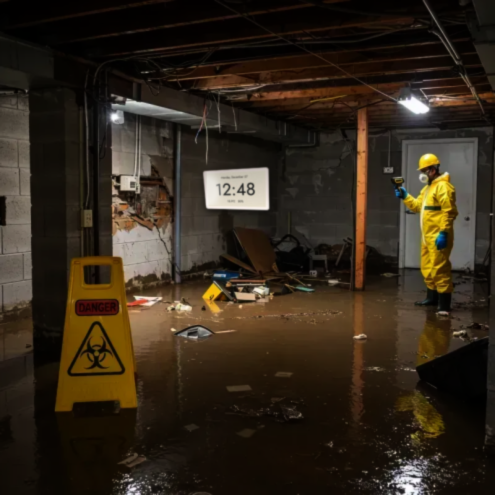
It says 12.48
